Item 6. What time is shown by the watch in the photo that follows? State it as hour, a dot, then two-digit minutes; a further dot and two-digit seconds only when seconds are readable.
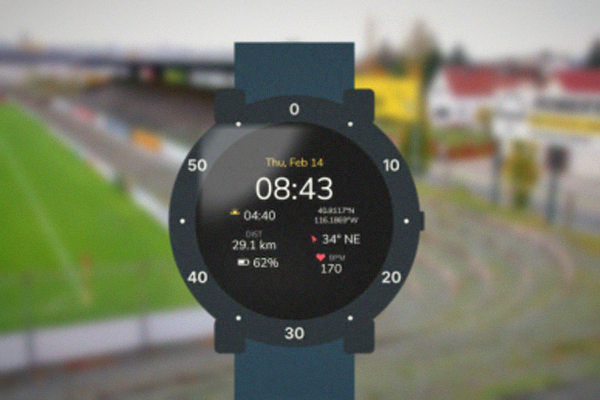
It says 8.43
